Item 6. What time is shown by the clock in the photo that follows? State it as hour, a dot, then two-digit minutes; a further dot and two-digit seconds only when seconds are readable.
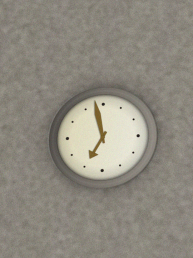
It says 6.58
